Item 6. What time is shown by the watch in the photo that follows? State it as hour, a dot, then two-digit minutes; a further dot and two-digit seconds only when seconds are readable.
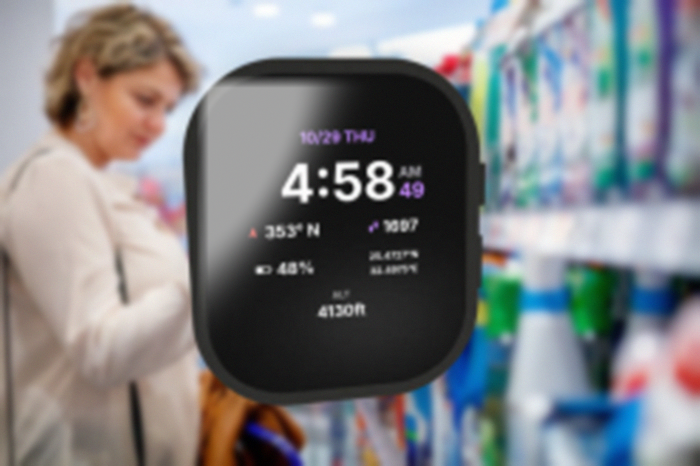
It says 4.58
